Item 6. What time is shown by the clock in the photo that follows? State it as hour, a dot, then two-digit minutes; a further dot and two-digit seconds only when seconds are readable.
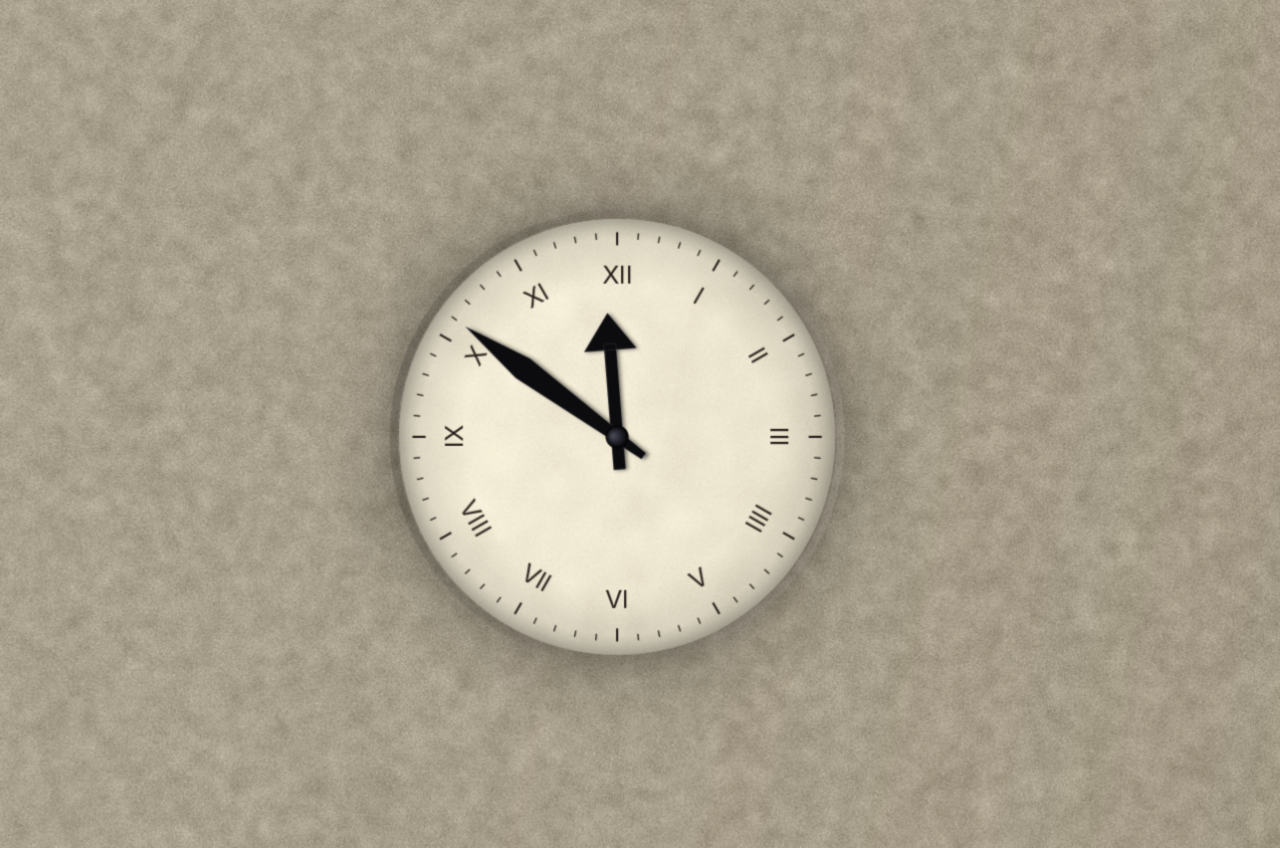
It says 11.51
